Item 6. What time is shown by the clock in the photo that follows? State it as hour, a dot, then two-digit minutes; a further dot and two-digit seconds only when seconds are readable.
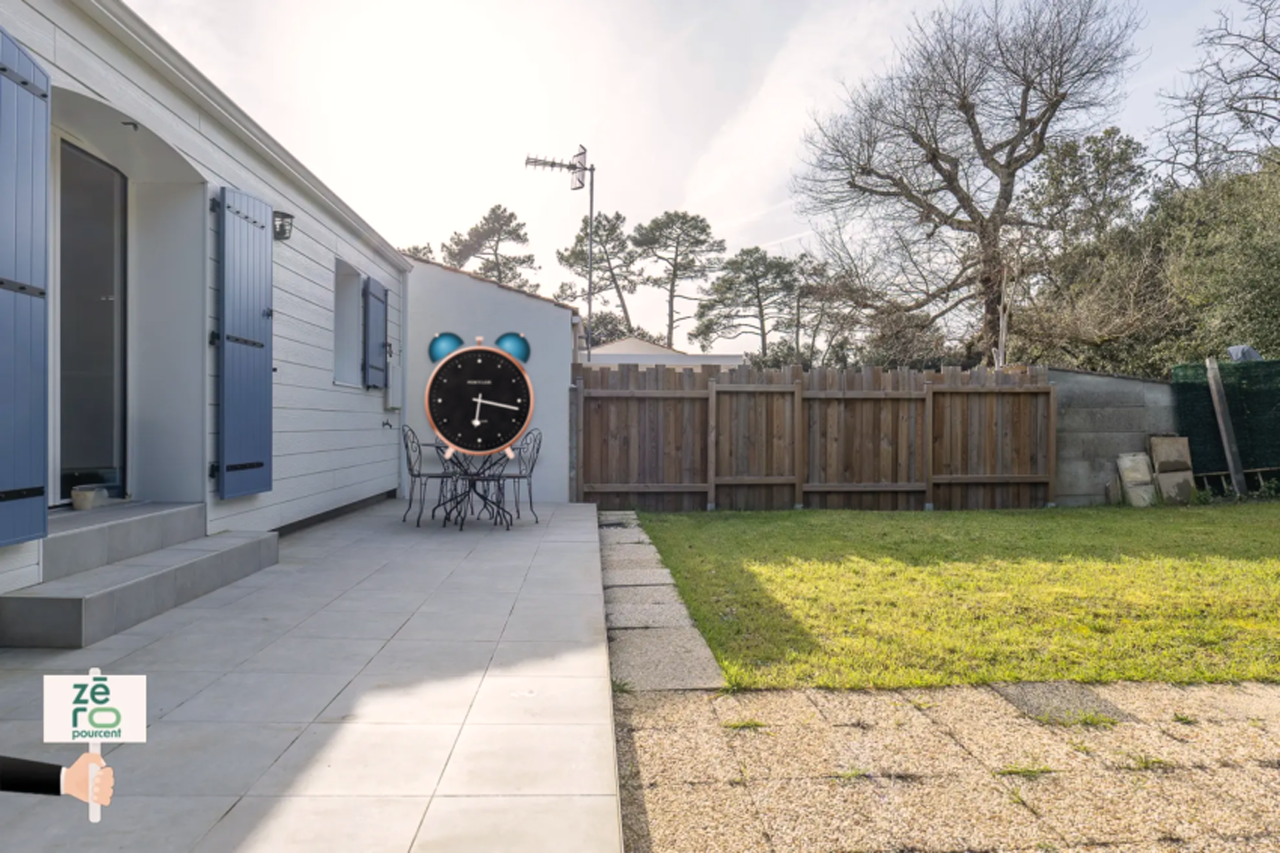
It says 6.17
